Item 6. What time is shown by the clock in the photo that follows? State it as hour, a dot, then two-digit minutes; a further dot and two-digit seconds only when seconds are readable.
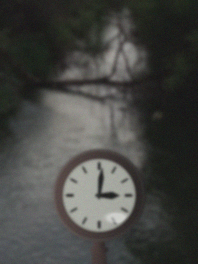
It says 3.01
